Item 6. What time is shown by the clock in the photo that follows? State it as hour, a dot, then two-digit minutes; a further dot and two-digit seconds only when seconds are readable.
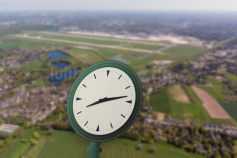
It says 8.13
